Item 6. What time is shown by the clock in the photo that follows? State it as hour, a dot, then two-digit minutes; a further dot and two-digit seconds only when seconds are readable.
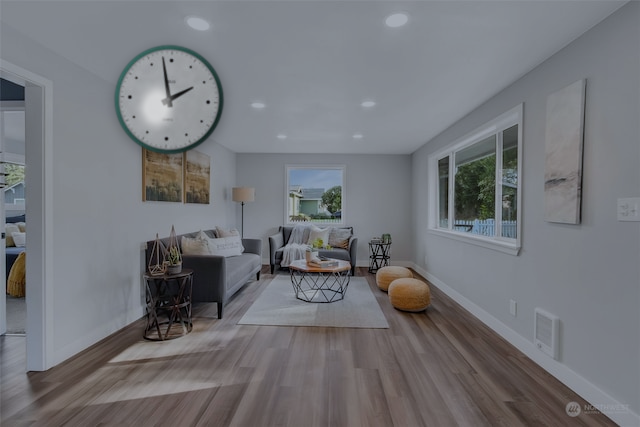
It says 1.58
